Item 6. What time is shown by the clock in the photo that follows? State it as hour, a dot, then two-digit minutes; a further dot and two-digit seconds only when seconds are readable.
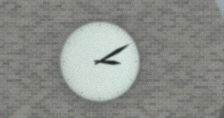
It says 3.10
